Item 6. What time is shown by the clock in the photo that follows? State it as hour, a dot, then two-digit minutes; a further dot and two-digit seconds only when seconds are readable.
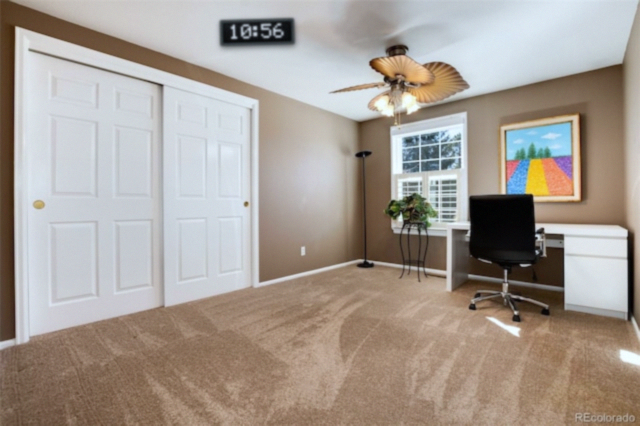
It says 10.56
